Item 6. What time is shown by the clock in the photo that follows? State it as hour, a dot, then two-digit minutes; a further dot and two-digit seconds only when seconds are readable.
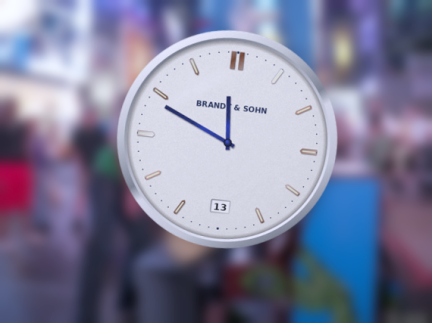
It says 11.49
